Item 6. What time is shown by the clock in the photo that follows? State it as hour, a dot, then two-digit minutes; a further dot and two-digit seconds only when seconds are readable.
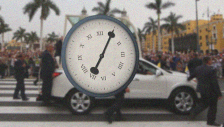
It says 7.05
